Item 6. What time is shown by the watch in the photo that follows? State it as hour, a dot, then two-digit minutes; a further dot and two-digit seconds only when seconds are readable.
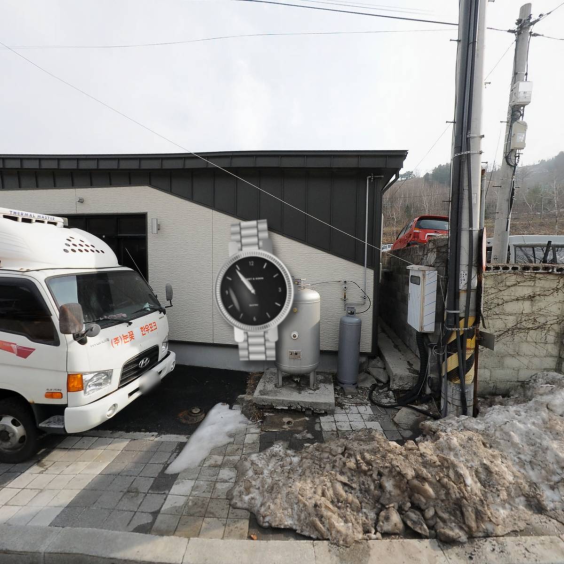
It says 10.54
